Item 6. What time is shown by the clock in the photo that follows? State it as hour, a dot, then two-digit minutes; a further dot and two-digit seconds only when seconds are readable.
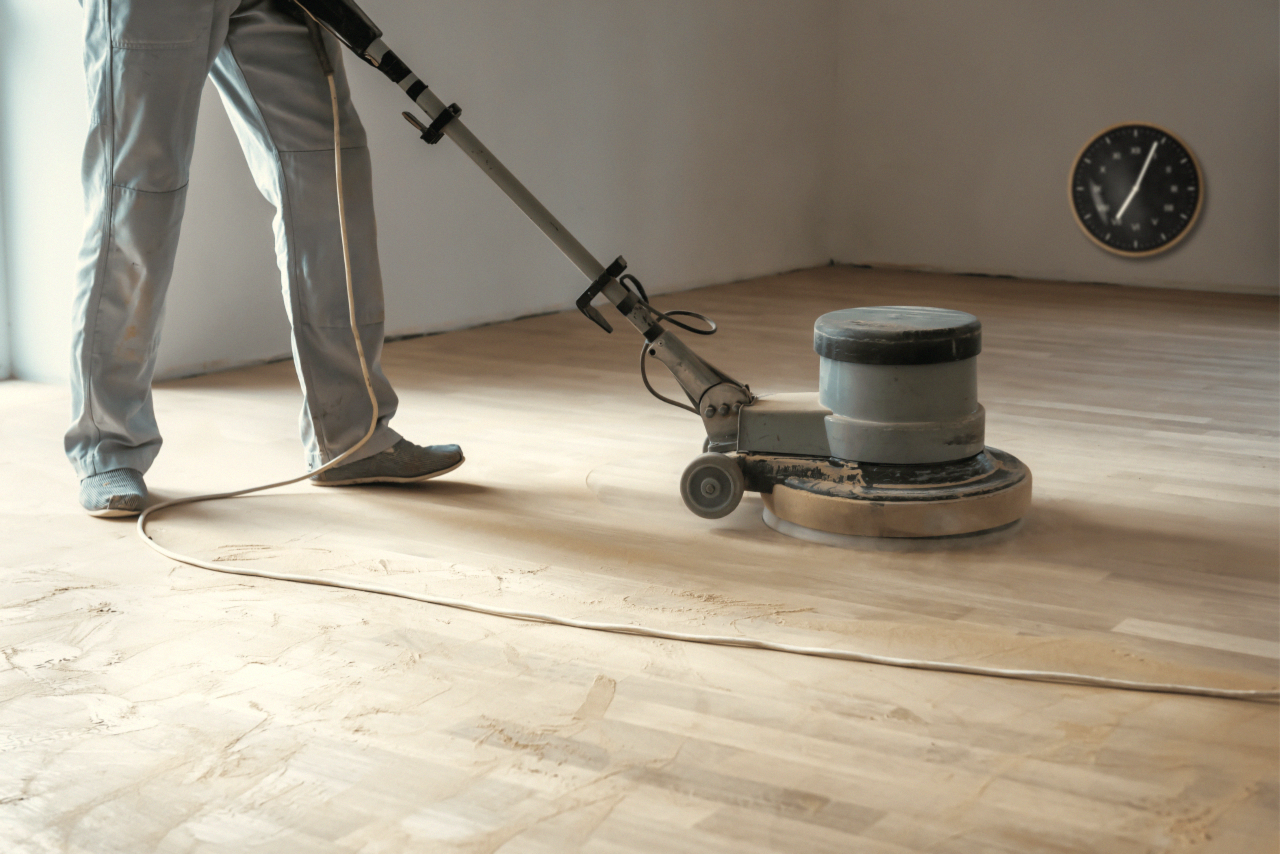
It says 7.04
